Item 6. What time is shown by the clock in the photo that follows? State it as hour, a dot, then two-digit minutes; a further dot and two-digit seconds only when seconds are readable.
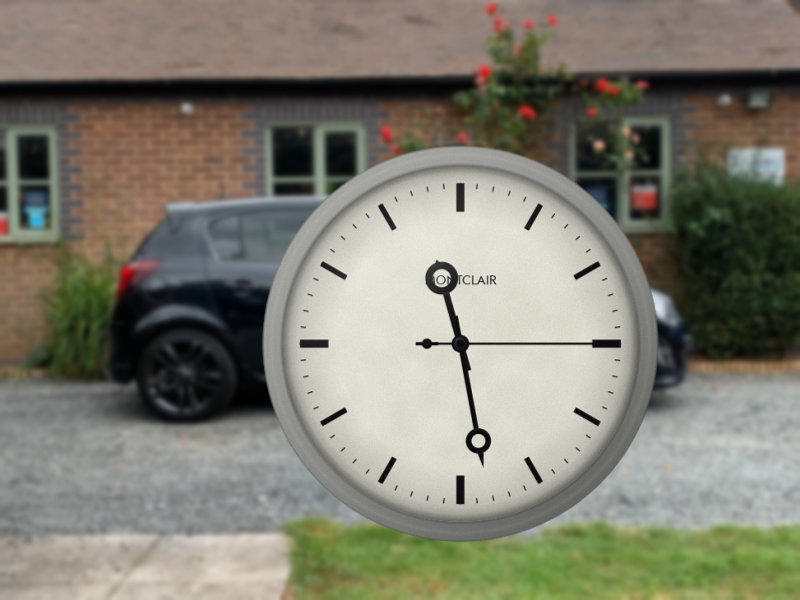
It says 11.28.15
